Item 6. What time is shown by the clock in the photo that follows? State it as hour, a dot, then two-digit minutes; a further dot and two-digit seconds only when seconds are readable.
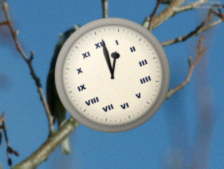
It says 1.01
